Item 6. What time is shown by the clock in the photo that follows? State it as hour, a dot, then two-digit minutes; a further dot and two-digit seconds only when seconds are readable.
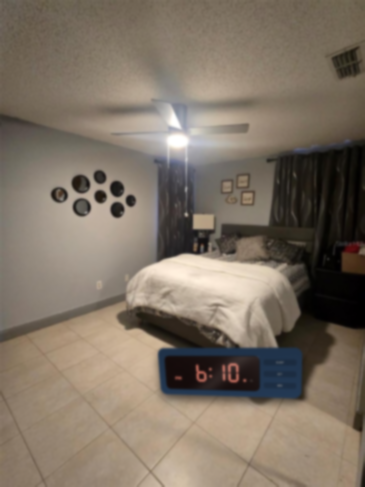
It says 6.10
